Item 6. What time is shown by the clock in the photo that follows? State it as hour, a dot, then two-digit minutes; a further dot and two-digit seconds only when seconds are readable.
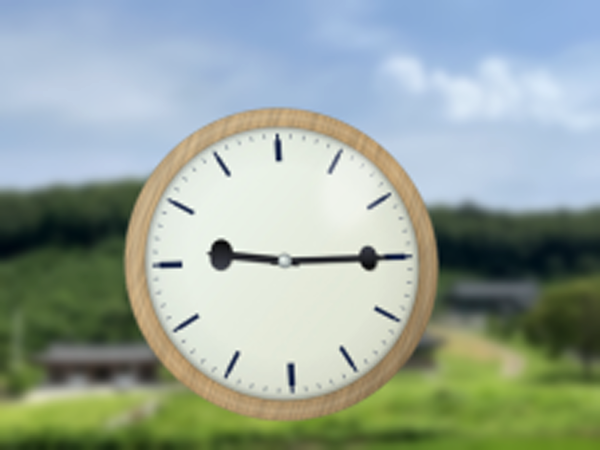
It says 9.15
